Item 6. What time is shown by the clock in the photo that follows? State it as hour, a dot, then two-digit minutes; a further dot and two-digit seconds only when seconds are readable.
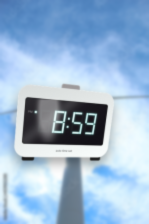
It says 8.59
